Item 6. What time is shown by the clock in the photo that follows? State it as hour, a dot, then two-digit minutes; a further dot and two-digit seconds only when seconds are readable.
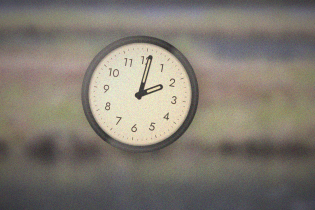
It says 2.01
